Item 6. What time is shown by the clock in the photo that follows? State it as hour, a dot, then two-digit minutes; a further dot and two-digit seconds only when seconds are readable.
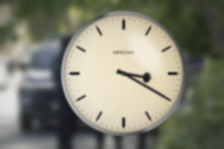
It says 3.20
